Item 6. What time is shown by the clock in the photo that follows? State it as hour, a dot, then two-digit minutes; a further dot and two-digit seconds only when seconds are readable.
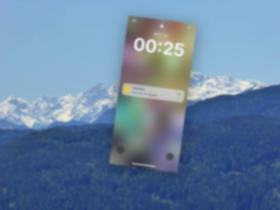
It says 0.25
